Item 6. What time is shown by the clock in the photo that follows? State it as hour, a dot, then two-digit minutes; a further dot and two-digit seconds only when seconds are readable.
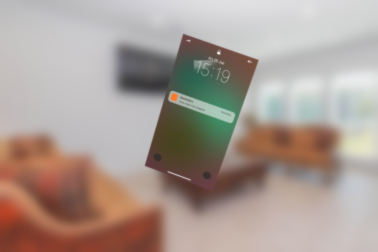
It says 15.19
